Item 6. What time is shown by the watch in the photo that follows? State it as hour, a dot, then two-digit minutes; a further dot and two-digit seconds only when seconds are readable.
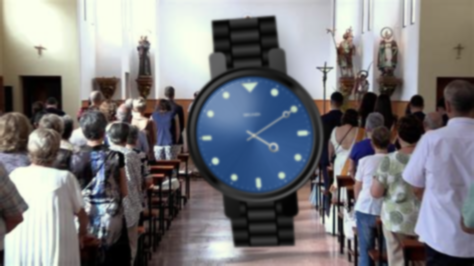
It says 4.10
